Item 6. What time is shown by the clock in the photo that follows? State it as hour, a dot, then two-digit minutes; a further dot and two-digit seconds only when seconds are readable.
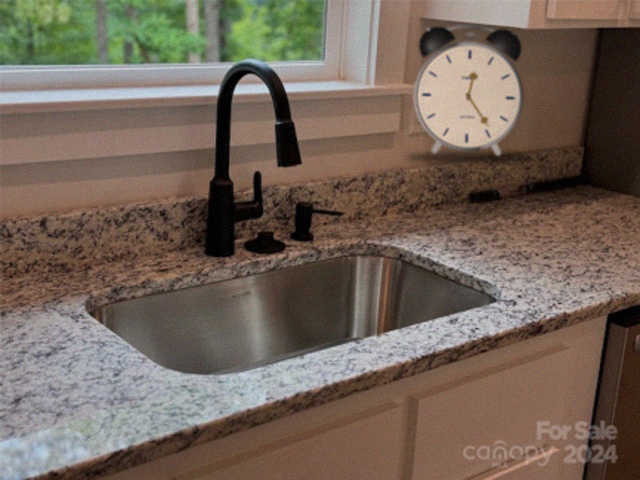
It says 12.24
